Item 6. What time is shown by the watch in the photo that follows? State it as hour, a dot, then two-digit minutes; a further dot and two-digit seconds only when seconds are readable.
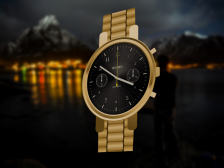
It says 3.51
